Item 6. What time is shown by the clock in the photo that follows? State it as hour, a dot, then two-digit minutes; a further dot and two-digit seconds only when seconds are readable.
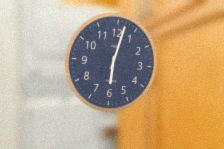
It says 6.02
